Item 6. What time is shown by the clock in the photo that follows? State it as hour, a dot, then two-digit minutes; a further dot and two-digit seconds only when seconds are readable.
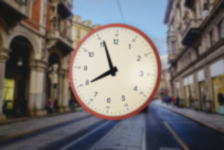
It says 7.56
